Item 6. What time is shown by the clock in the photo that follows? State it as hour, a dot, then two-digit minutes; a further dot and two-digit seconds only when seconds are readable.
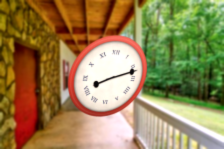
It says 8.12
